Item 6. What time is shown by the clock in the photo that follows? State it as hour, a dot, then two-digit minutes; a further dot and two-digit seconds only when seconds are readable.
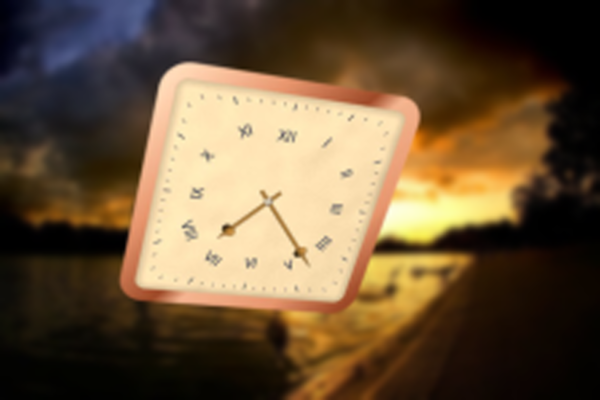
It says 7.23
